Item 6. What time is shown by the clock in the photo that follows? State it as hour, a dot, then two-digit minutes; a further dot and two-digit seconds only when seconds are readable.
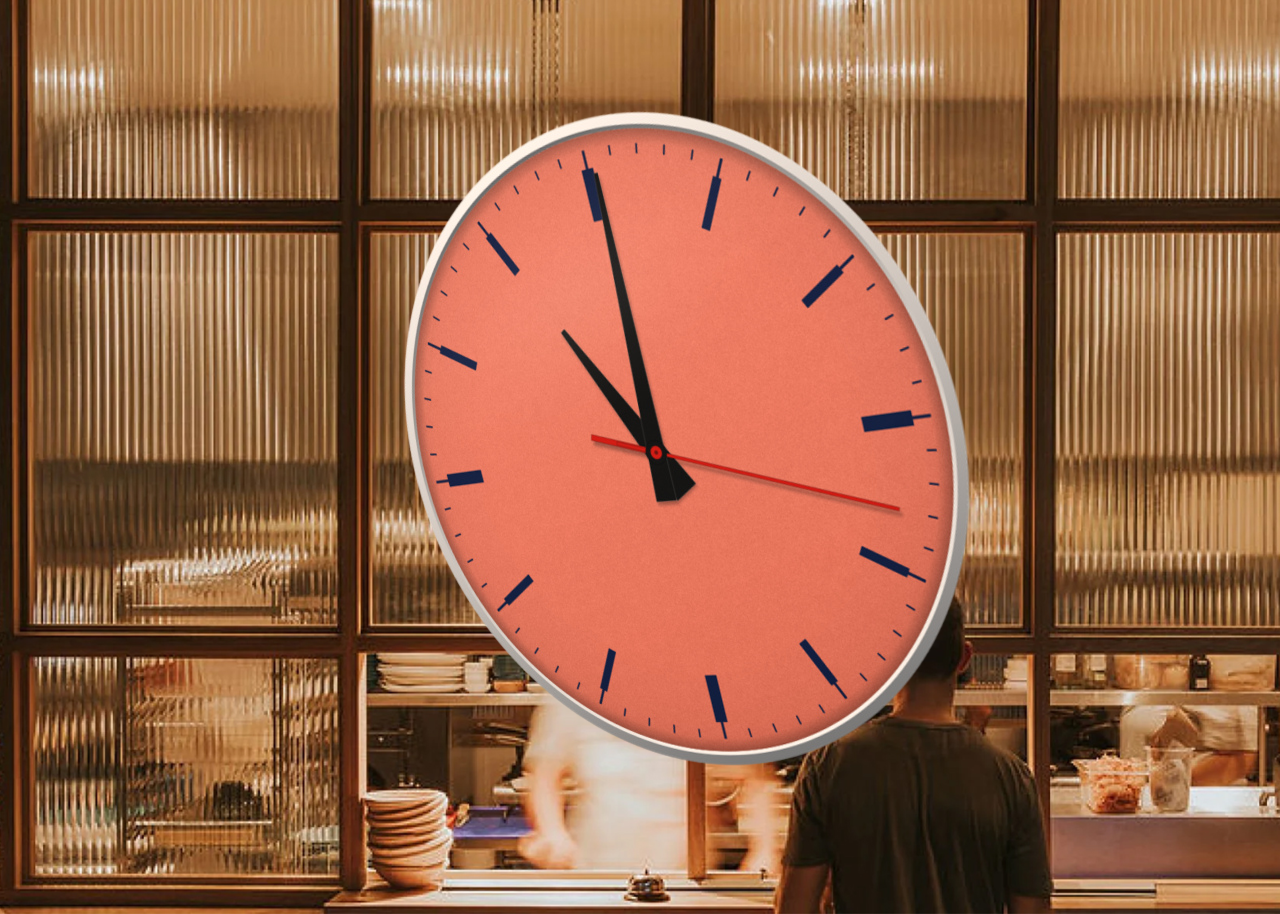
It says 11.00.18
